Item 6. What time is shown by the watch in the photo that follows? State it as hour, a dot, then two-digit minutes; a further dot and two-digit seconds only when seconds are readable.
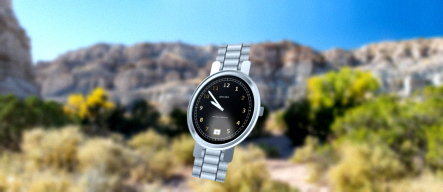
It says 9.52
